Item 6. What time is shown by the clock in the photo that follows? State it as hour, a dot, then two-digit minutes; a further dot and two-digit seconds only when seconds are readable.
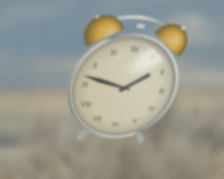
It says 1.47
